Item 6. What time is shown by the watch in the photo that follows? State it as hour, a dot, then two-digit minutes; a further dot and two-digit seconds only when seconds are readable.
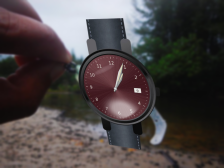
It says 1.04
